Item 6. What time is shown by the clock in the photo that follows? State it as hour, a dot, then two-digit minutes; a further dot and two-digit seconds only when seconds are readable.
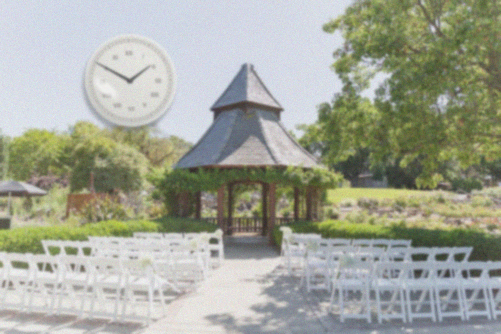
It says 1.50
